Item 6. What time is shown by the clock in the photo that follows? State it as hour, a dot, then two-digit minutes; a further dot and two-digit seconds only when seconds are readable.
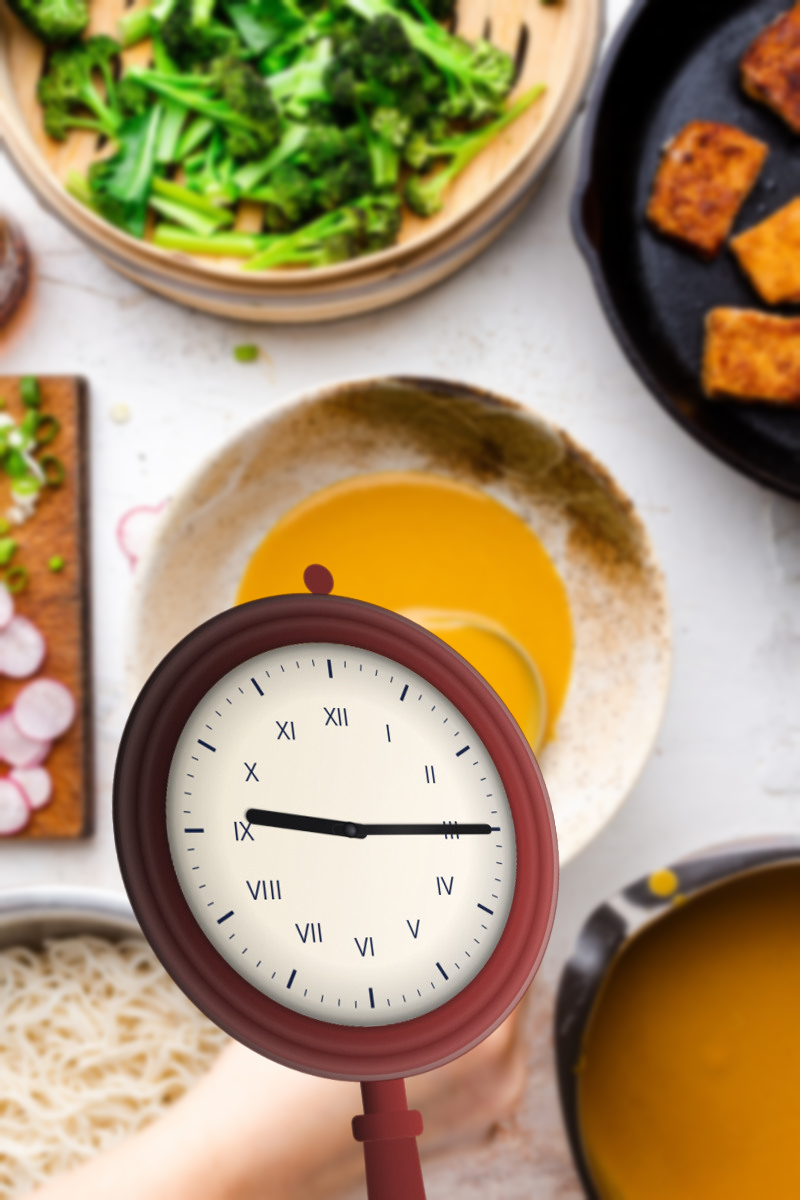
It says 9.15
